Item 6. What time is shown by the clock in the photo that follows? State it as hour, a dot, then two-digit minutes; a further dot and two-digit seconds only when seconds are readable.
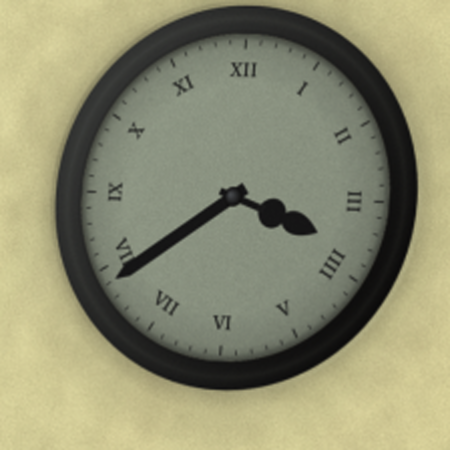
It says 3.39
